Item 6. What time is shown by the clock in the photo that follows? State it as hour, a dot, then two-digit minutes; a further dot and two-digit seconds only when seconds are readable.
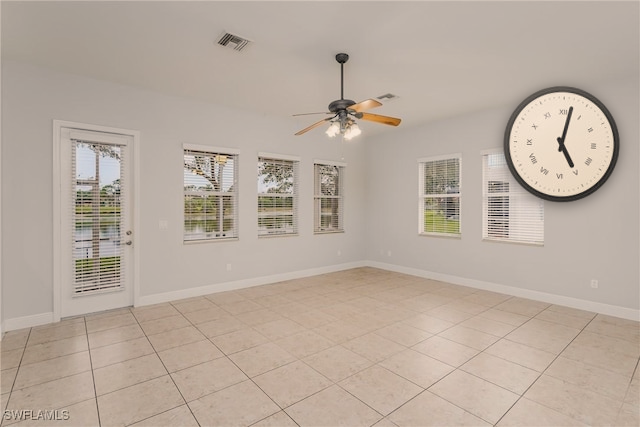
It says 5.02
